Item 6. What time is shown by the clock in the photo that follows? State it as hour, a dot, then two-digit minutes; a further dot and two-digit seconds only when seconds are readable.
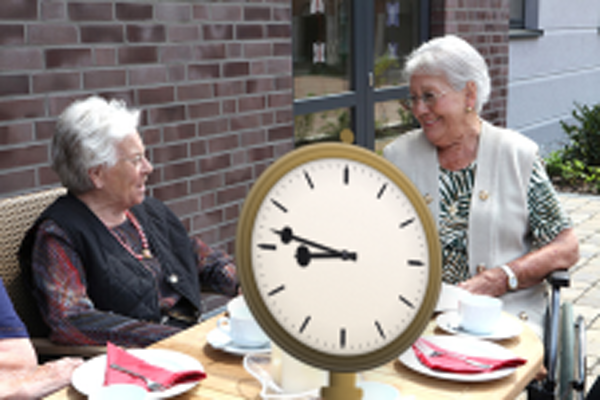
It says 8.47
